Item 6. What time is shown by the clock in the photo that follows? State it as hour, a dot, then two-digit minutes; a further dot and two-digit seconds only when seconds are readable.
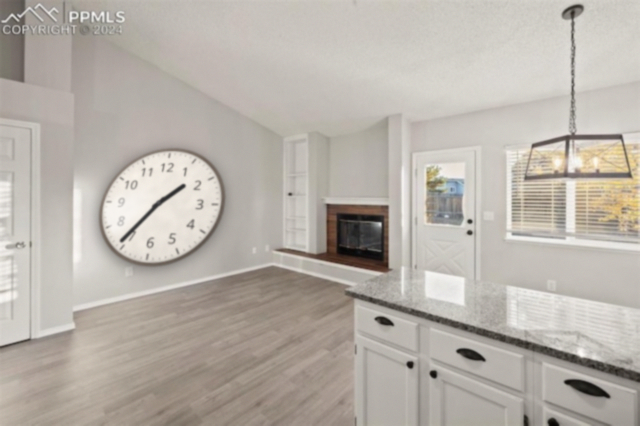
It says 1.36
